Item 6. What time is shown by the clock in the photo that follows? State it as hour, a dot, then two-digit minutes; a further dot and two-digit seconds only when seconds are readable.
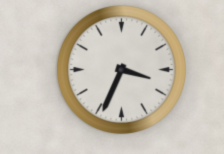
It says 3.34
